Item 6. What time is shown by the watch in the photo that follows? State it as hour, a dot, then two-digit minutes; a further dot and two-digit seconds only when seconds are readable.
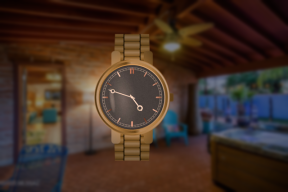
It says 4.48
